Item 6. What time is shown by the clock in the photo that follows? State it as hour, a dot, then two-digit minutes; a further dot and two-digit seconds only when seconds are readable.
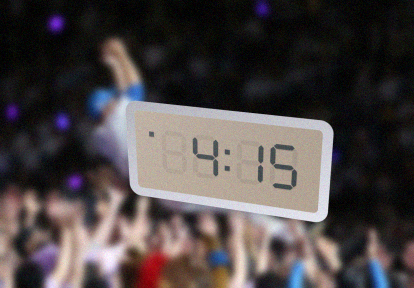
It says 4.15
